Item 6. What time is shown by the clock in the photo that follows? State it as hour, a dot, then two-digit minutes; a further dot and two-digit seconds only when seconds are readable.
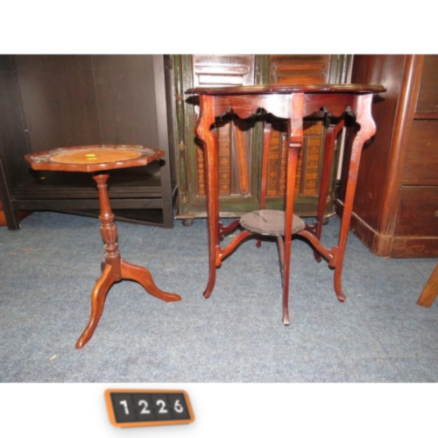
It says 12.26
